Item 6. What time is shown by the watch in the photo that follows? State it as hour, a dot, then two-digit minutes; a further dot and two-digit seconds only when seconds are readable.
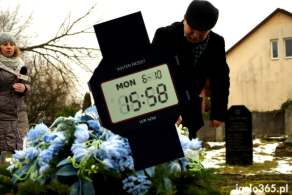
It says 15.58
